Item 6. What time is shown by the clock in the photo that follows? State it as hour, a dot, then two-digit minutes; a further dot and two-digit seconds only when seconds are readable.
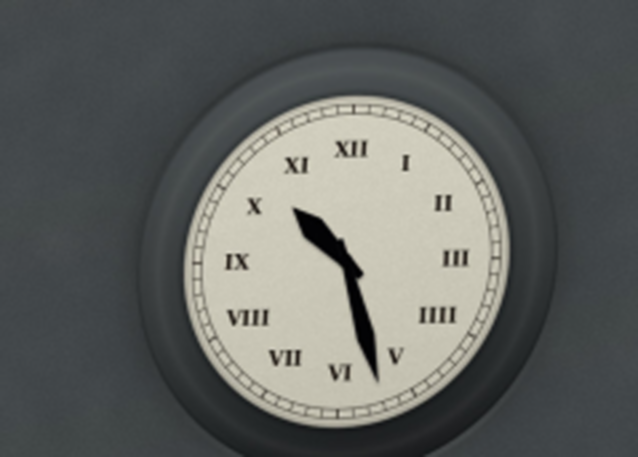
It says 10.27
